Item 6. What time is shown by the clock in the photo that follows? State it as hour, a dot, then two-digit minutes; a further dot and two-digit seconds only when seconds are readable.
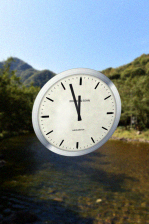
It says 11.57
